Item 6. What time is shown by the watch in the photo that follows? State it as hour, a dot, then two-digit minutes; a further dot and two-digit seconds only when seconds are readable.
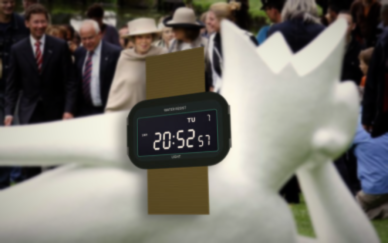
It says 20.52.57
